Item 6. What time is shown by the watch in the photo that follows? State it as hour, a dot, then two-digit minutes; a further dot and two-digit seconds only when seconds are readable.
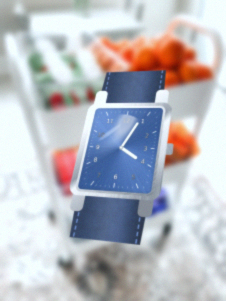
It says 4.04
